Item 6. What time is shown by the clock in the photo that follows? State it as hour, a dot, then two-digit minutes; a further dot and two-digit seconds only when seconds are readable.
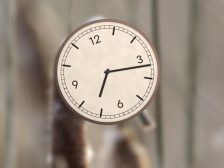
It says 7.17
